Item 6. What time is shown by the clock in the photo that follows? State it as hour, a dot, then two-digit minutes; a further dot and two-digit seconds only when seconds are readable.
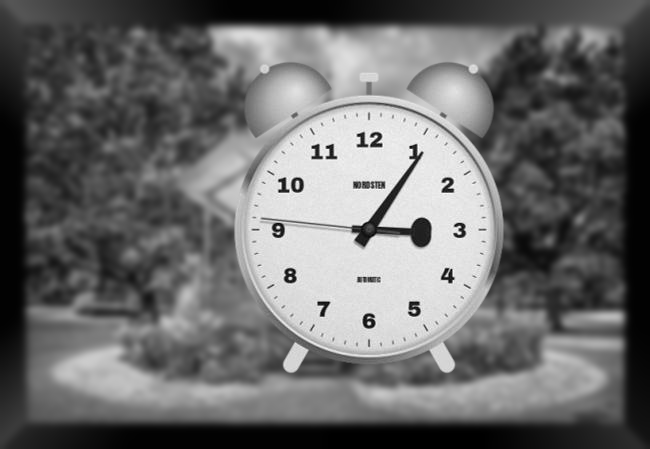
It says 3.05.46
